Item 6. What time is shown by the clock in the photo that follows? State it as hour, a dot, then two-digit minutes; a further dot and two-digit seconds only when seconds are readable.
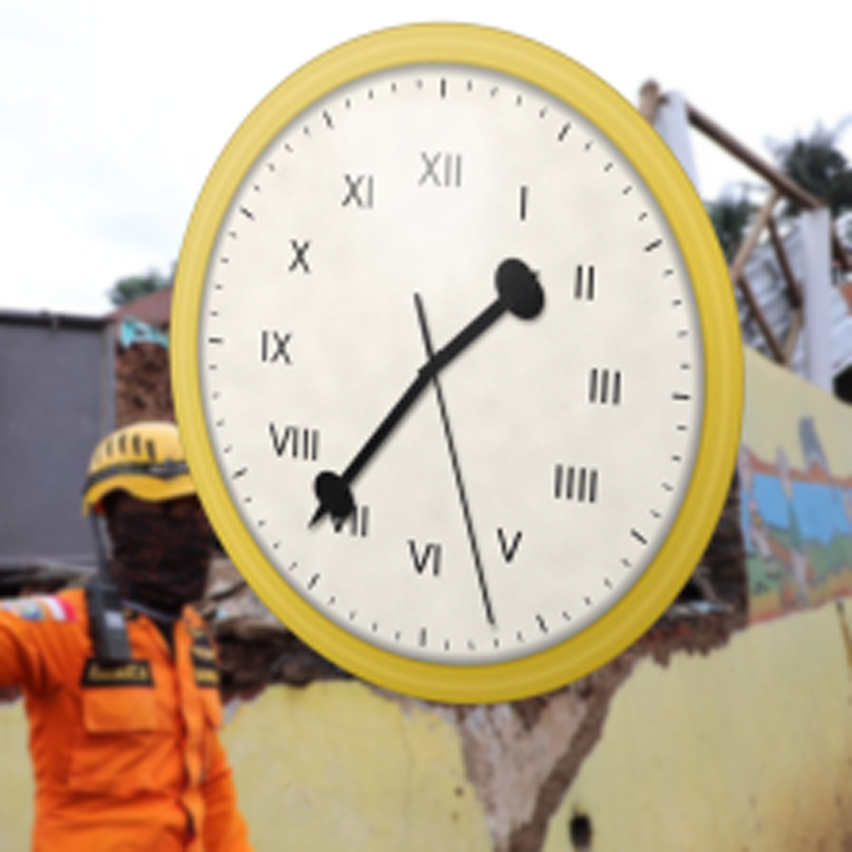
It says 1.36.27
